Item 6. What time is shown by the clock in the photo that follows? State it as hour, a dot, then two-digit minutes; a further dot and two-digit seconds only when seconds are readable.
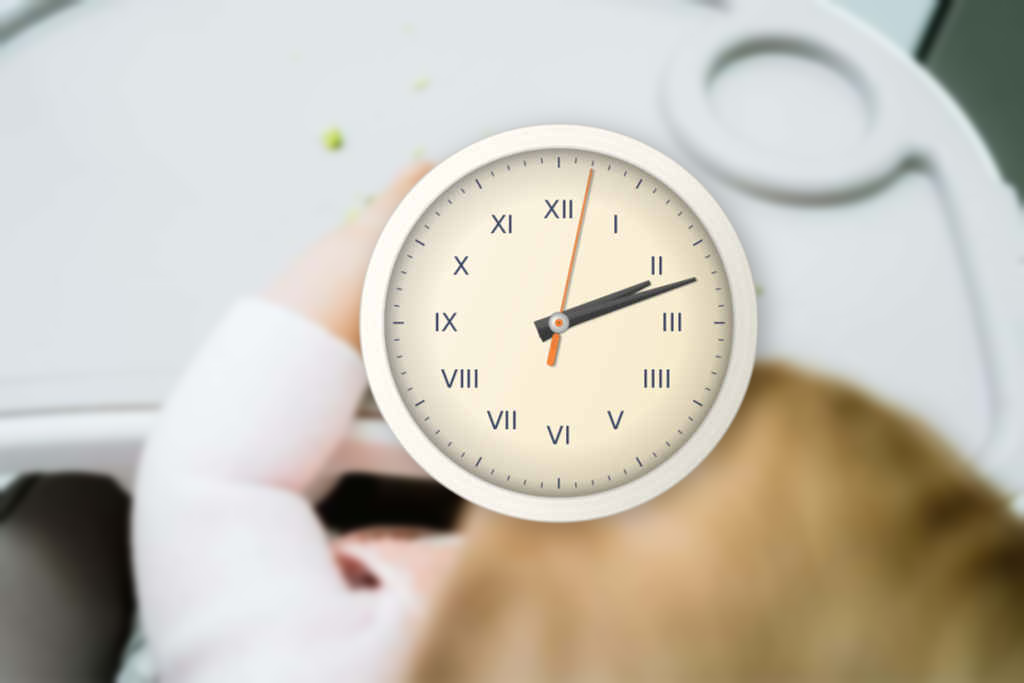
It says 2.12.02
